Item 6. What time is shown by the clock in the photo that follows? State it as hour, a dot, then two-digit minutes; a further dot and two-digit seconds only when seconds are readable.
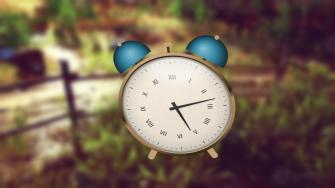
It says 5.13
